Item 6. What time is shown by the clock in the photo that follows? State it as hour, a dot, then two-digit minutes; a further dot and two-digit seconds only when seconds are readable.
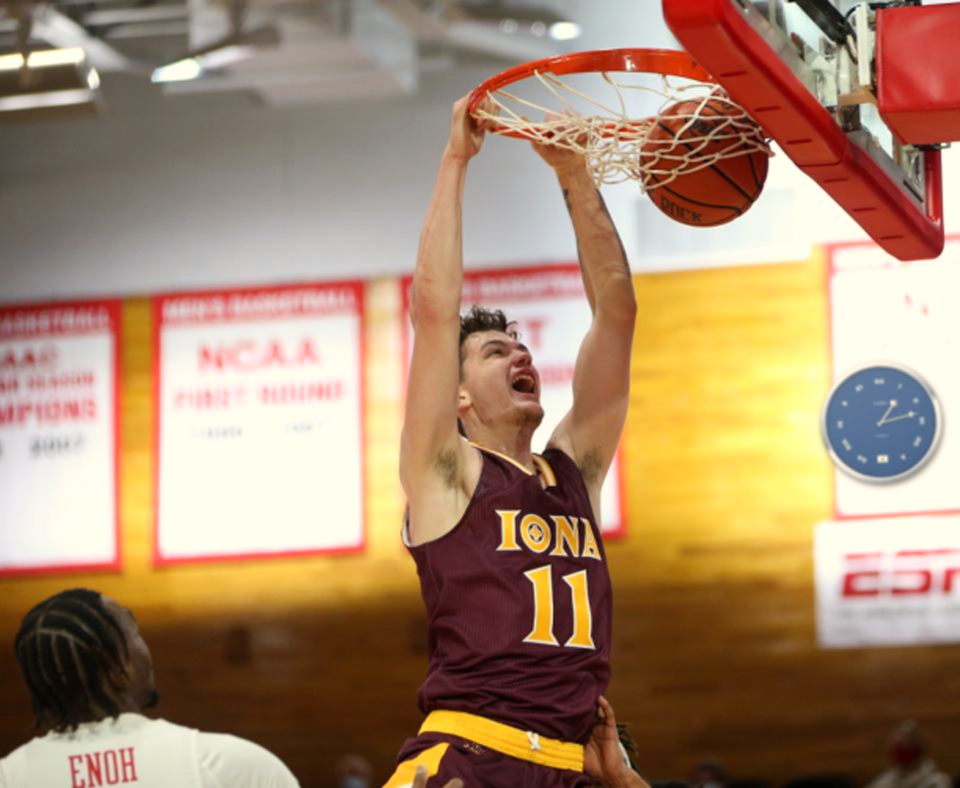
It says 1.13
